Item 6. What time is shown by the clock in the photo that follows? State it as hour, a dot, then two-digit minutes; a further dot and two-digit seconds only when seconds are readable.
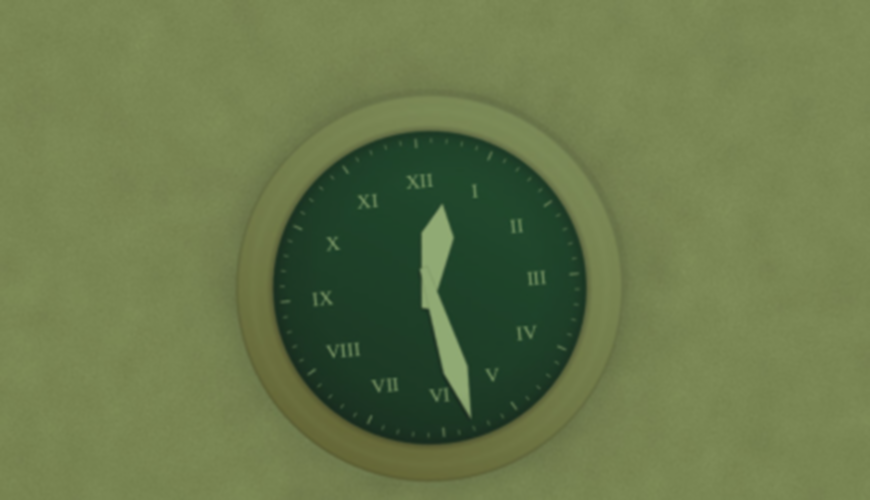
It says 12.28
